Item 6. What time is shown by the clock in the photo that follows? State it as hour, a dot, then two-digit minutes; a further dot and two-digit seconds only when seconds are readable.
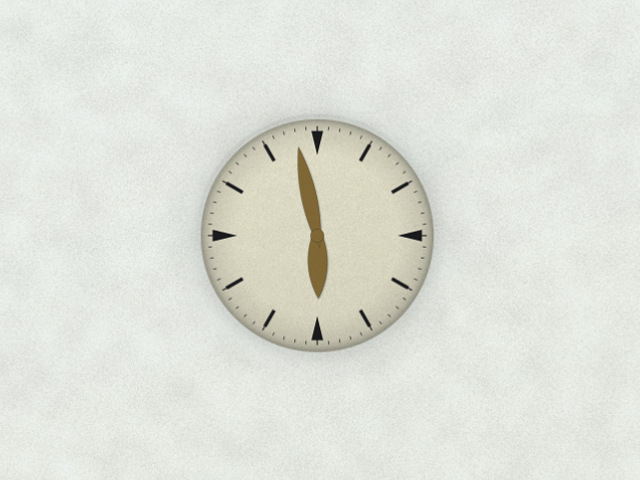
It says 5.58
